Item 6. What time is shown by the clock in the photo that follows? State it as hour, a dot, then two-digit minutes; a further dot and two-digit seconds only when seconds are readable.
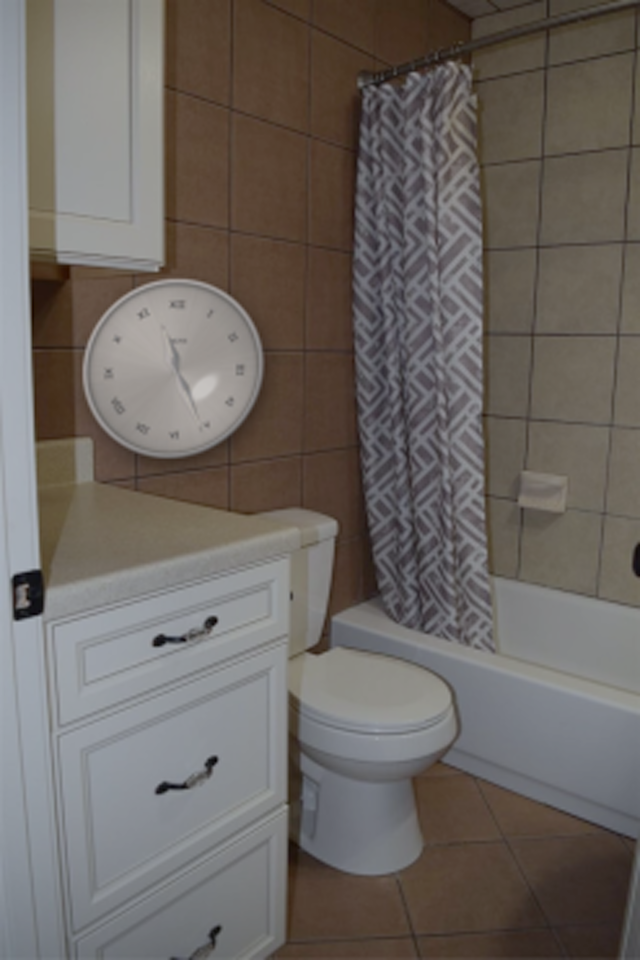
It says 11.26
